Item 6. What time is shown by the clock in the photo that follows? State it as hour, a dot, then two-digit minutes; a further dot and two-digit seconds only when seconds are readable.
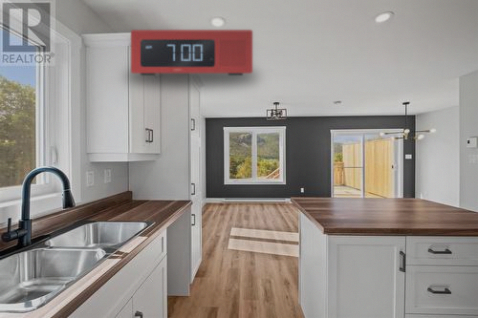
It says 7.00
